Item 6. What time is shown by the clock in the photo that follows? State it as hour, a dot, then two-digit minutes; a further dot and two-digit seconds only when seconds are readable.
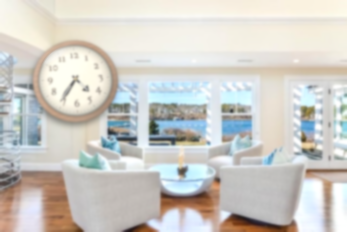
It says 4.36
